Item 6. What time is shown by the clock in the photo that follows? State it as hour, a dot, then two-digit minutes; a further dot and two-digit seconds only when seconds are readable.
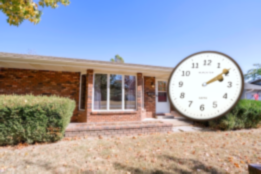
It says 2.09
